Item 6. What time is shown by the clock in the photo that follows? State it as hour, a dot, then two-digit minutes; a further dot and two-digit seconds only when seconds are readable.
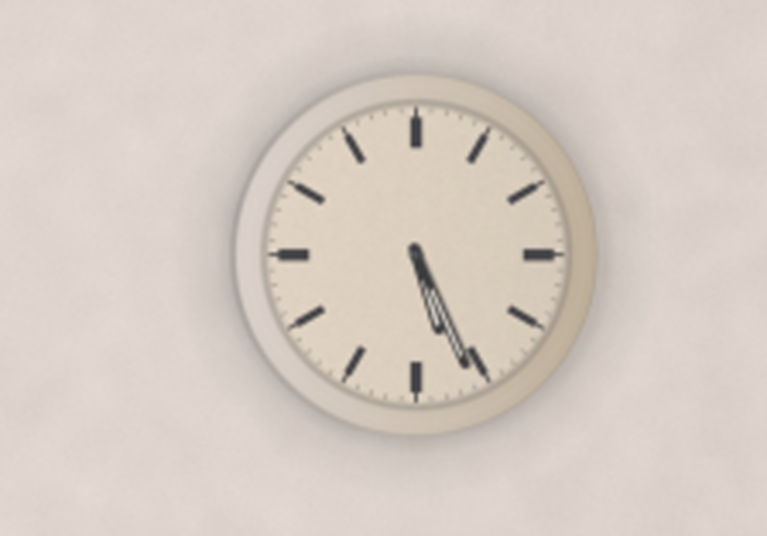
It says 5.26
